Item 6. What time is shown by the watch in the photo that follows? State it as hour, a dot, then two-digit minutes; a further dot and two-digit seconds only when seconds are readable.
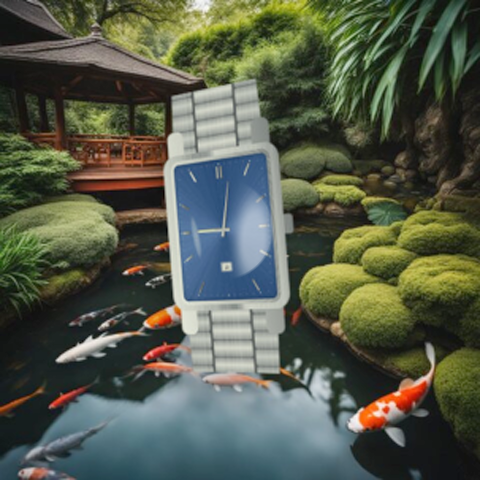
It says 9.02
